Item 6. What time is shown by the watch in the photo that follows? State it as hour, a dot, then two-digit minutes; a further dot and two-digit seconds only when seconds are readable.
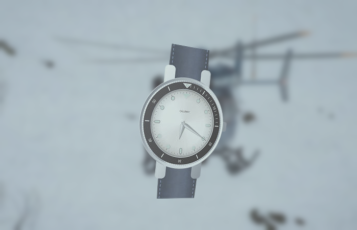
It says 6.20
